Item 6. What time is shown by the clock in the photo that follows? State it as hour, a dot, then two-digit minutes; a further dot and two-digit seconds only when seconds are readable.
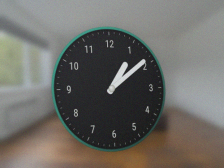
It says 1.09
